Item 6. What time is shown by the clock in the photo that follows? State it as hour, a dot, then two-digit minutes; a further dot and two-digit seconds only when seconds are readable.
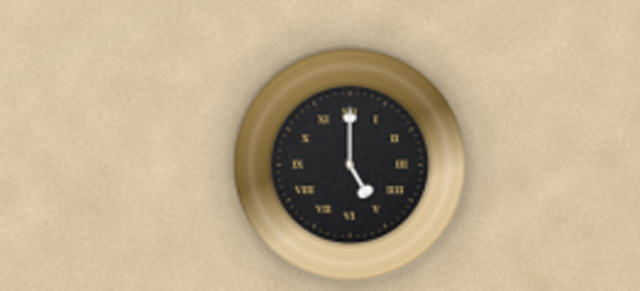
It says 5.00
